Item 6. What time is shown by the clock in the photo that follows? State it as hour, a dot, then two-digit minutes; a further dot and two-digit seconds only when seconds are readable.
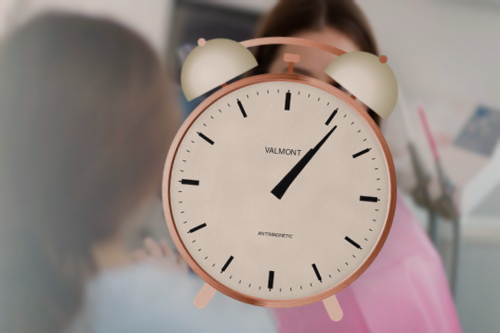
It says 1.06
